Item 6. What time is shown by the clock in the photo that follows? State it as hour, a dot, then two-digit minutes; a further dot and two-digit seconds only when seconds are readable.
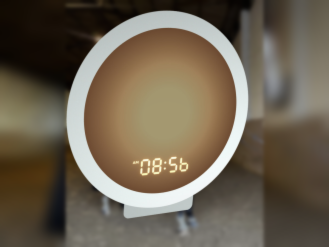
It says 8.56
